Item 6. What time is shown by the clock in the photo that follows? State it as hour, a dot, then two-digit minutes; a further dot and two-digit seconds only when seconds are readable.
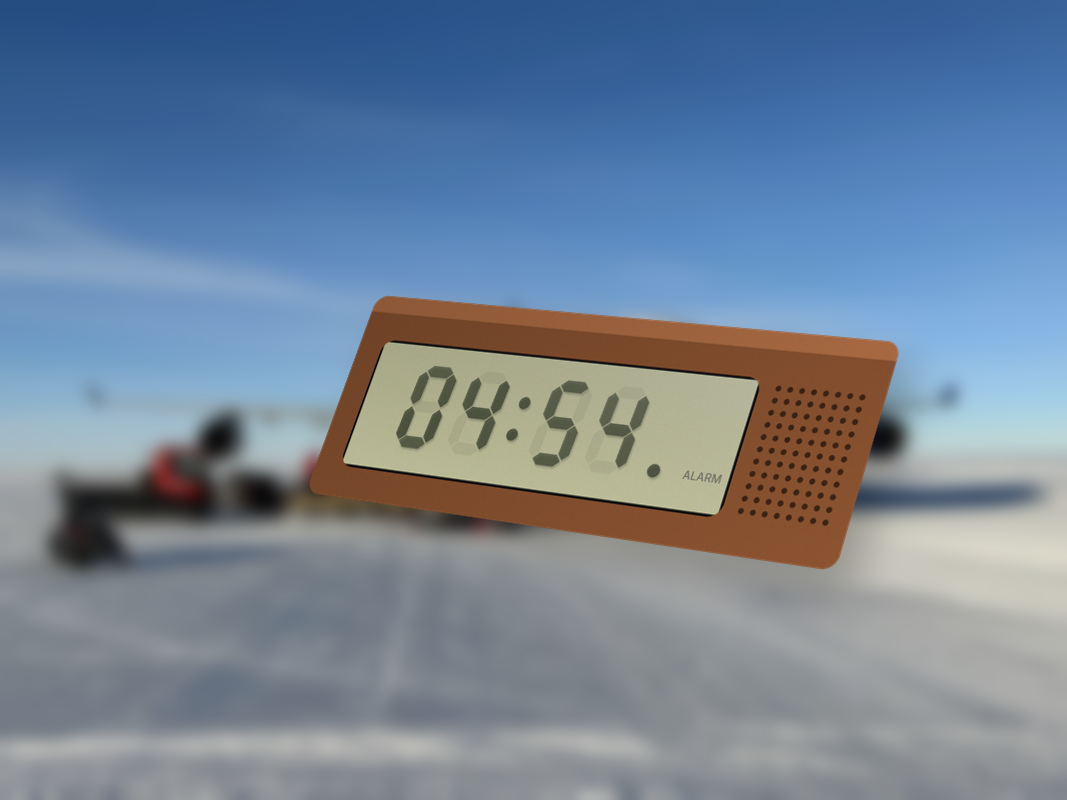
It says 4.54
